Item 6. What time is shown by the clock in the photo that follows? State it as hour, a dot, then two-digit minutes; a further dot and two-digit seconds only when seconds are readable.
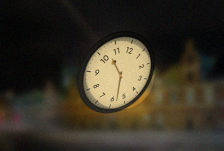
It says 10.28
